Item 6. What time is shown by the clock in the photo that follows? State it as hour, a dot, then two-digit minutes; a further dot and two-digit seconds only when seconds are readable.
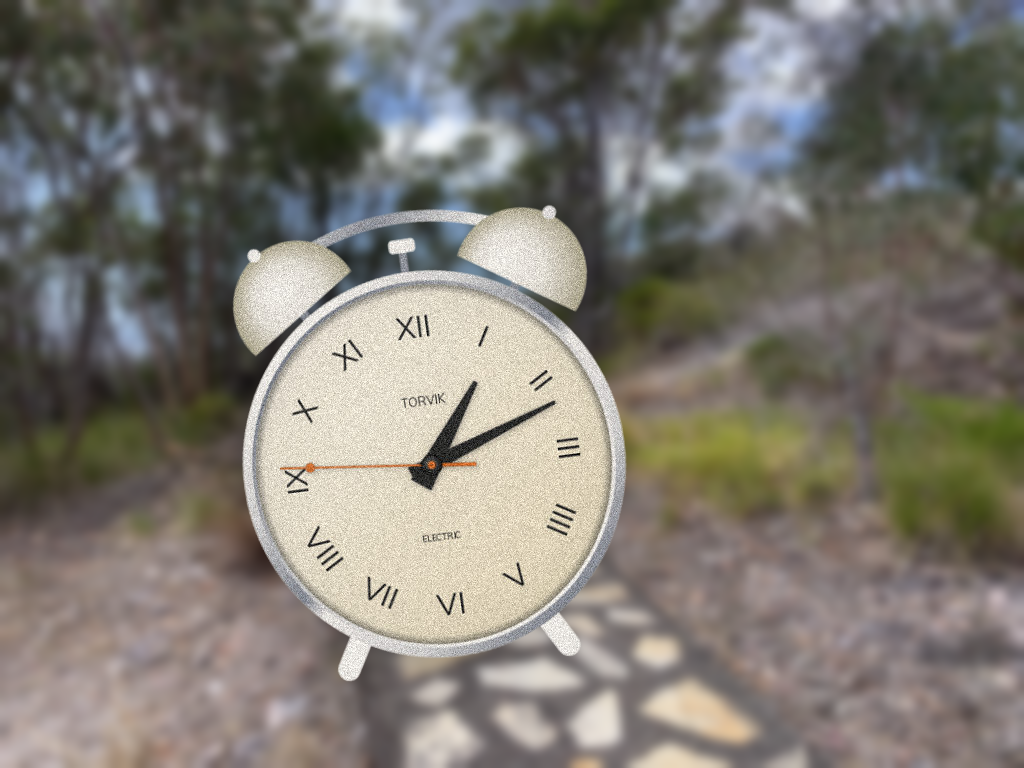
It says 1.11.46
